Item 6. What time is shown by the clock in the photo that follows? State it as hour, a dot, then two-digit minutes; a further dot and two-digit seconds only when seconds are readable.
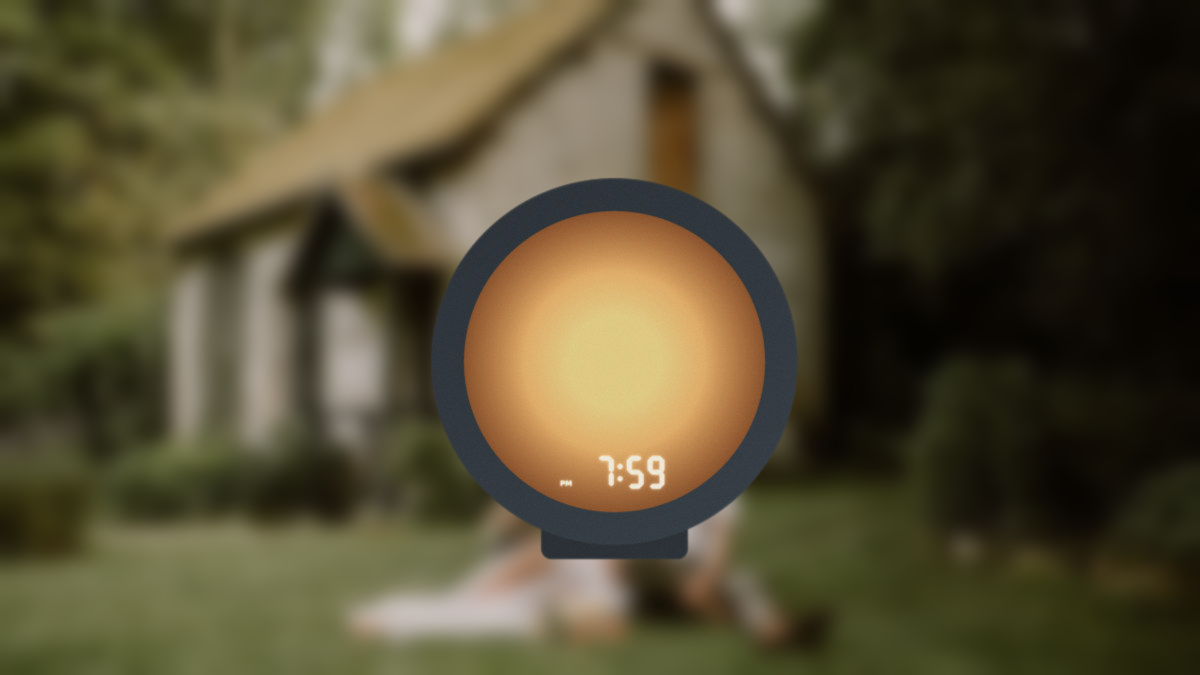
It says 7.59
